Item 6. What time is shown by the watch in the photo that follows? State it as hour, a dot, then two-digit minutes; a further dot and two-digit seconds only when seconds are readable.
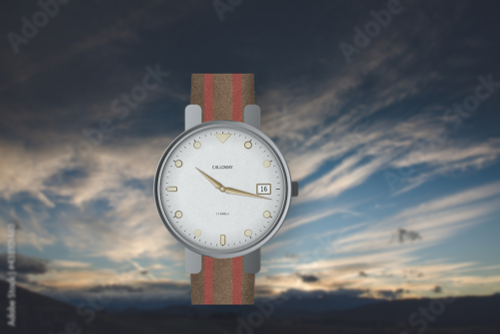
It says 10.17
